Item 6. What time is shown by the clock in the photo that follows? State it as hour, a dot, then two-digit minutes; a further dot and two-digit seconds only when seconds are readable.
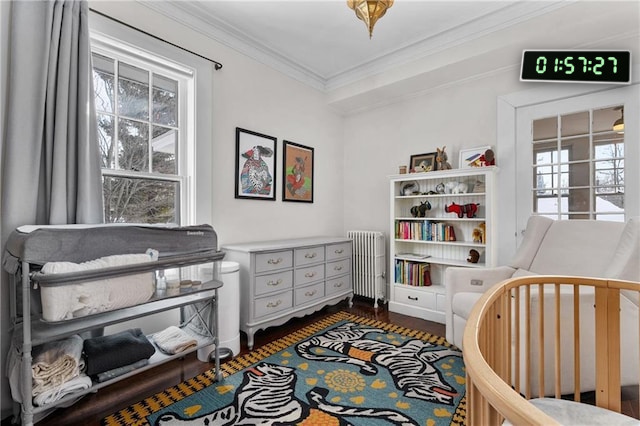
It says 1.57.27
